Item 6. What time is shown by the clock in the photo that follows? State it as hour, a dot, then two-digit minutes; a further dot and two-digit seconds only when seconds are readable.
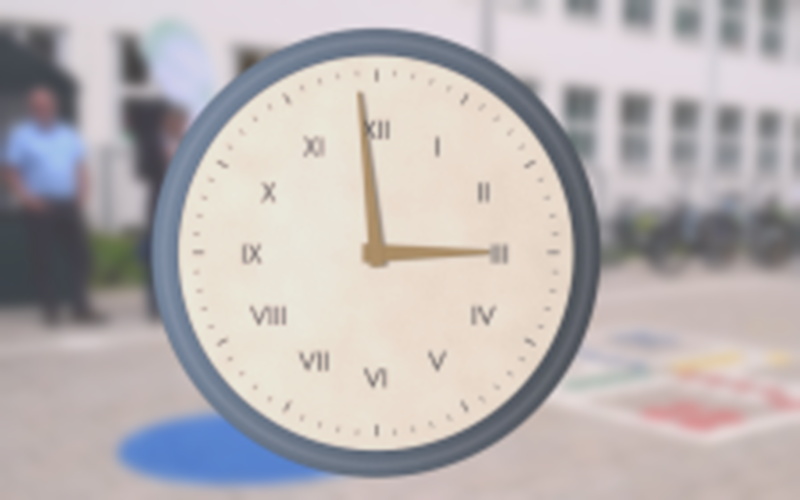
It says 2.59
